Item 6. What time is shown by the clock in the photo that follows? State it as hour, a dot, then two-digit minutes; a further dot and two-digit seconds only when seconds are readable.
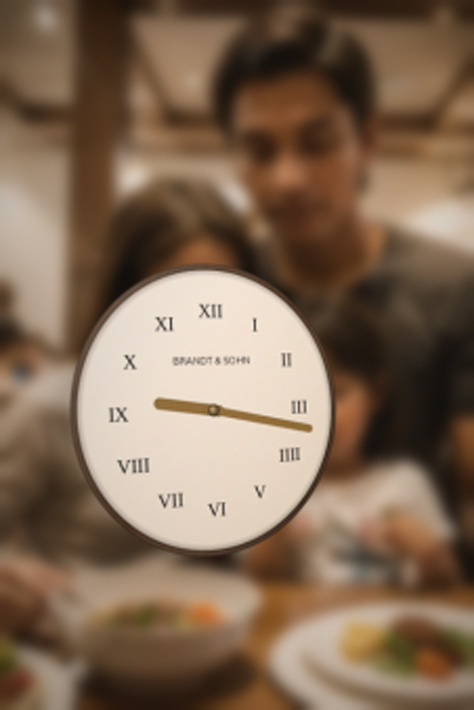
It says 9.17
